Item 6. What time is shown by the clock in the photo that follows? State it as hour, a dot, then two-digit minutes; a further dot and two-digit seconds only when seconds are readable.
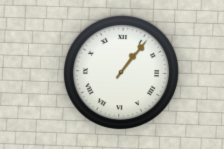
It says 1.06
